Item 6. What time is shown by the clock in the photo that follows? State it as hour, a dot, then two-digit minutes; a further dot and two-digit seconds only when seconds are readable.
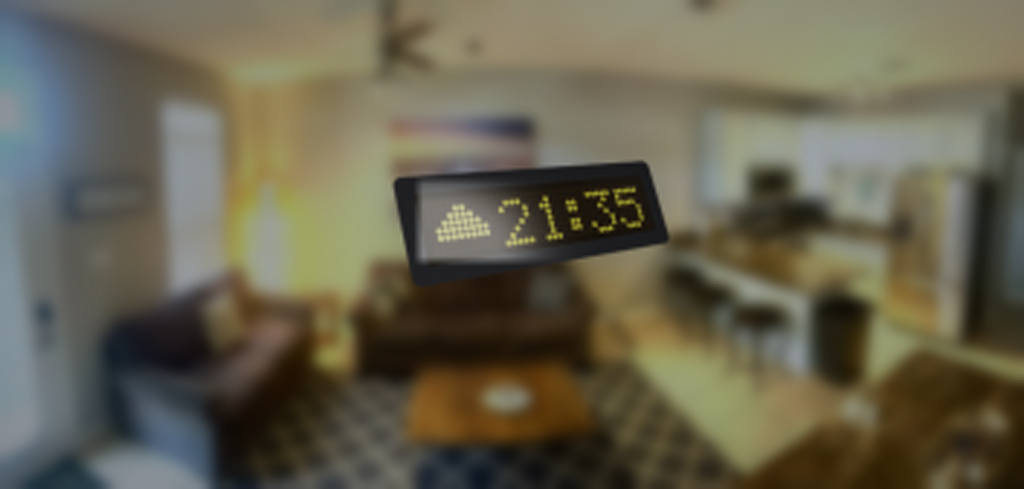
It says 21.35
